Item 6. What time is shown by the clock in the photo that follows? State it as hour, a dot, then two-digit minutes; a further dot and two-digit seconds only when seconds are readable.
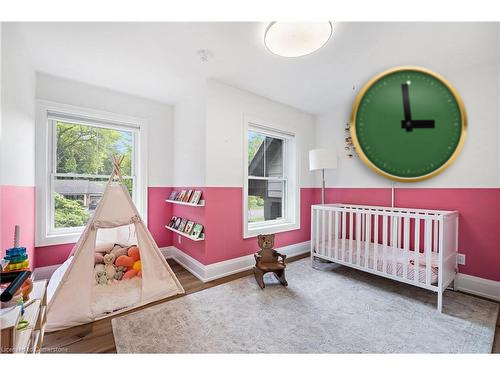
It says 2.59
